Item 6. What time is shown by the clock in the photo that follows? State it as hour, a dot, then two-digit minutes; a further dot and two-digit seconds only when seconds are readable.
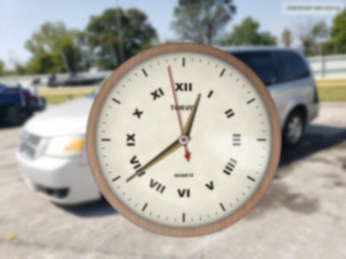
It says 12.38.58
